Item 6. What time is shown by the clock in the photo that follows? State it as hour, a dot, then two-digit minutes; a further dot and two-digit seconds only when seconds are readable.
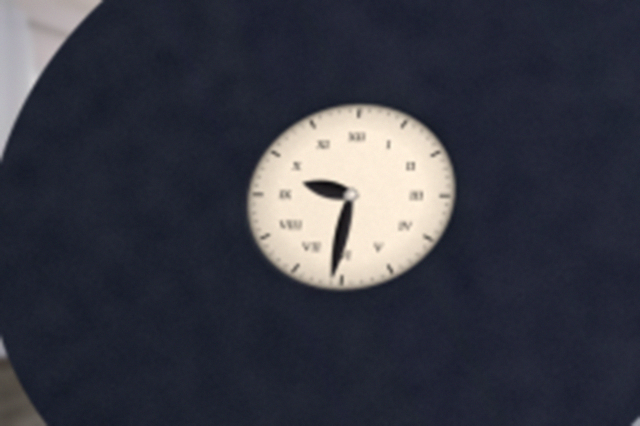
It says 9.31
